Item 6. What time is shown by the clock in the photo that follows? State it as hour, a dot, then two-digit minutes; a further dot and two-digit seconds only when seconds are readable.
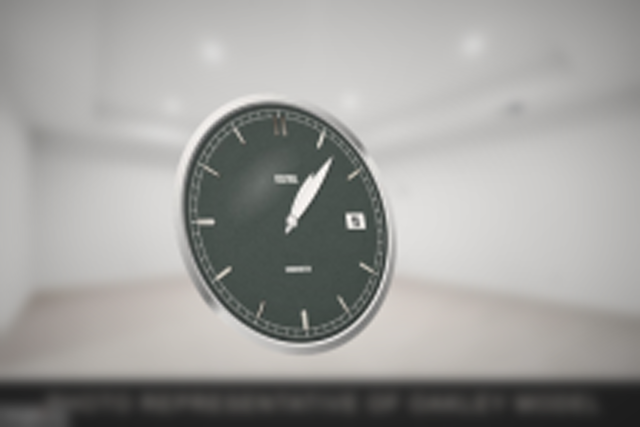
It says 1.07
